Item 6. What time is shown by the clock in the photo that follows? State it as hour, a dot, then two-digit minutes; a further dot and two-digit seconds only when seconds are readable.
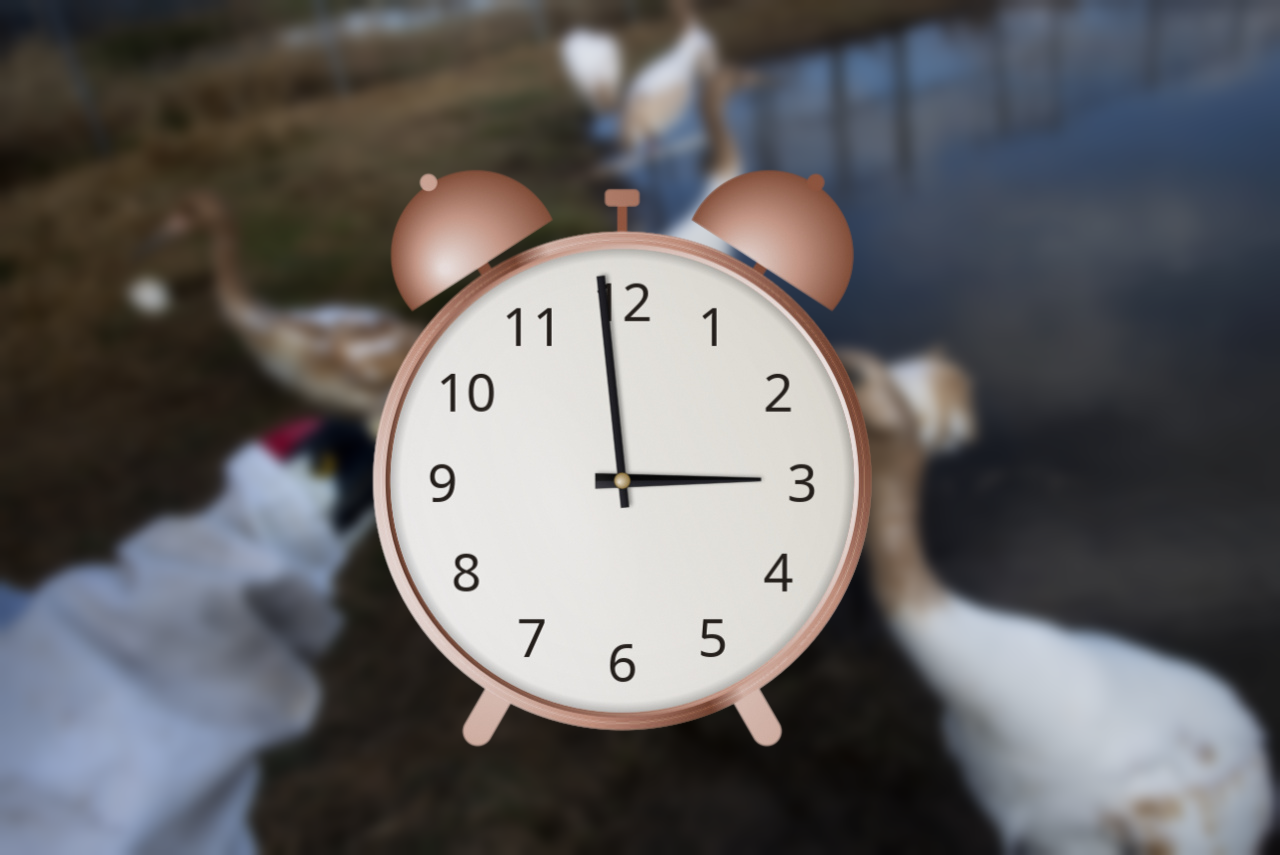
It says 2.59
